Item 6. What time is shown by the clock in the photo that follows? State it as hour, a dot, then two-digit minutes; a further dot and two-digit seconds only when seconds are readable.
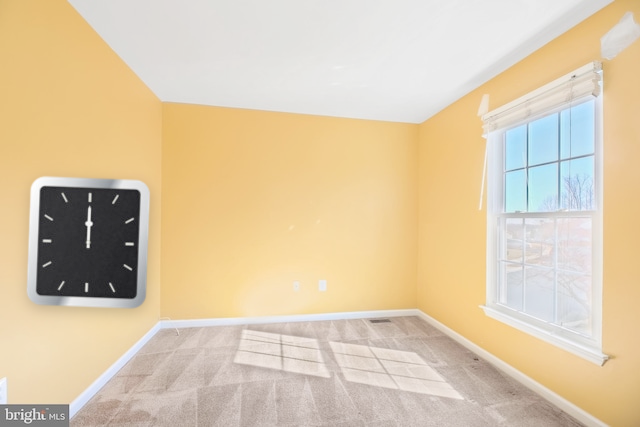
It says 12.00
